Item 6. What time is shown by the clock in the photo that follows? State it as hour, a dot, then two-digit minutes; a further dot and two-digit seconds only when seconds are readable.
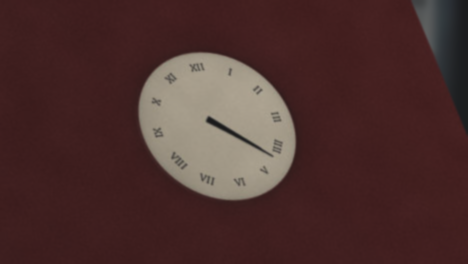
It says 4.22
